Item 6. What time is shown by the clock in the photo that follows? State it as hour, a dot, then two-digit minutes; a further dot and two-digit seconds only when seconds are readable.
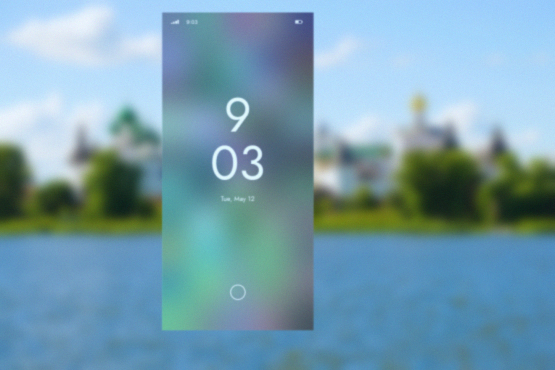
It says 9.03
